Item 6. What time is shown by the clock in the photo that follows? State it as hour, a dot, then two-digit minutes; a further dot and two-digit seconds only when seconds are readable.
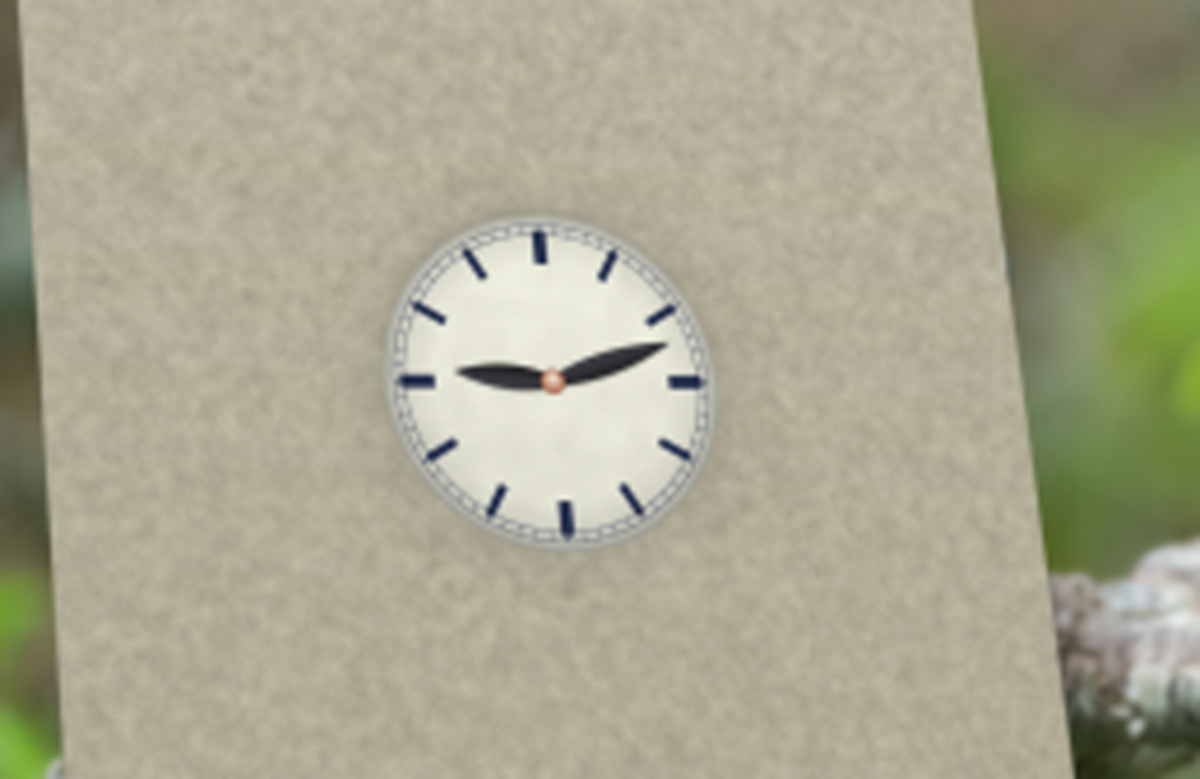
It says 9.12
